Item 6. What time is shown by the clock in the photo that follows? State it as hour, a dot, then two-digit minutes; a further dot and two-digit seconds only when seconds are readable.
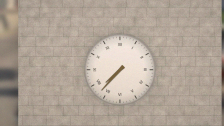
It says 7.37
